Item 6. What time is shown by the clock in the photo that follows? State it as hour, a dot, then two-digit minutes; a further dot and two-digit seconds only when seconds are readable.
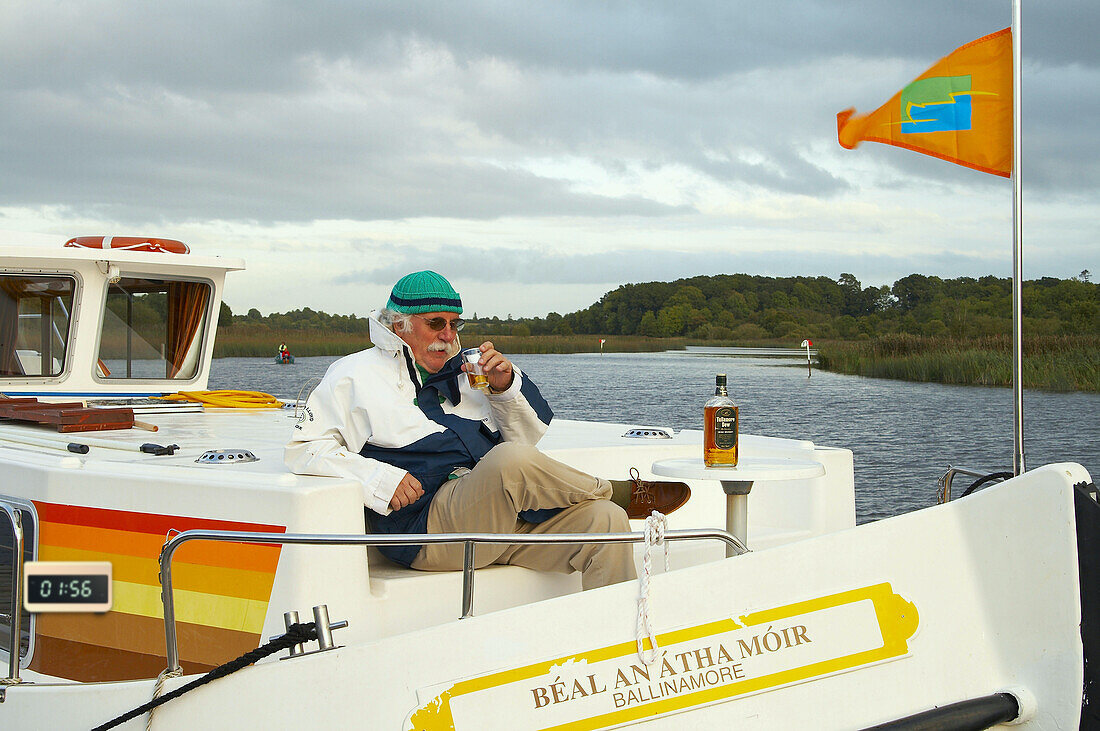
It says 1.56
